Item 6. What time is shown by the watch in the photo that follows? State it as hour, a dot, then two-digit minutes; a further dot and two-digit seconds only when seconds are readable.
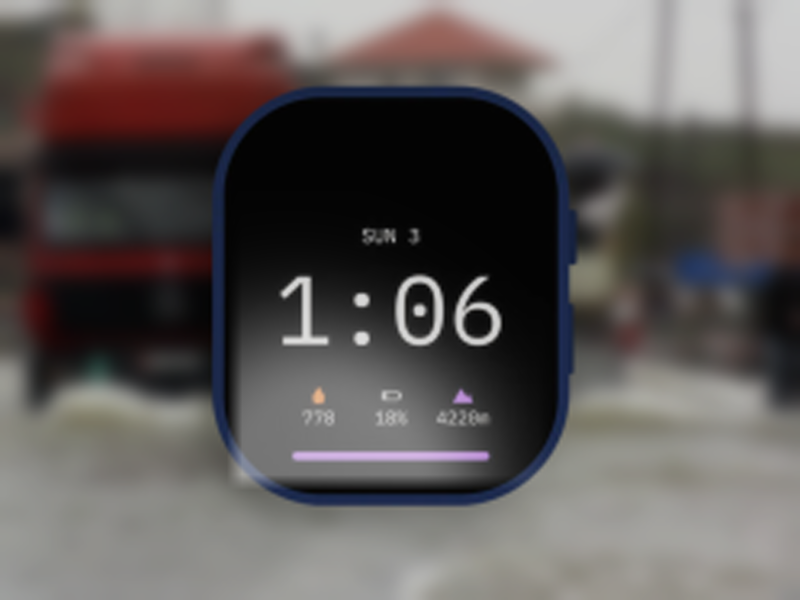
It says 1.06
